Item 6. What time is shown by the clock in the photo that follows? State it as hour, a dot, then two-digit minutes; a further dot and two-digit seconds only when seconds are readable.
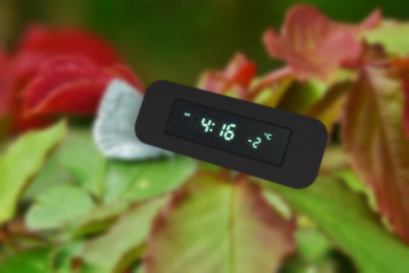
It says 4.16
